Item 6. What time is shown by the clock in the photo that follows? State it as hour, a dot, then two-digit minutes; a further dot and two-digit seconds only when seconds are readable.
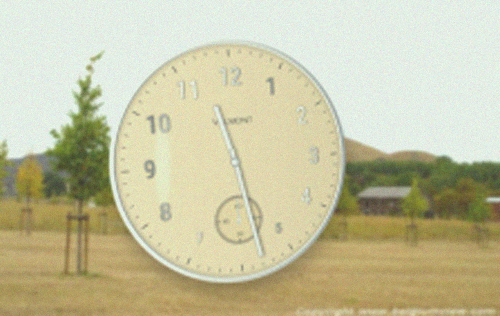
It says 11.28
